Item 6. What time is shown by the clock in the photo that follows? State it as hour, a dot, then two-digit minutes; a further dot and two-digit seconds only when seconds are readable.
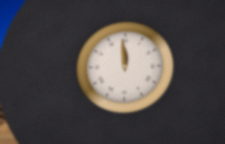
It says 11.59
